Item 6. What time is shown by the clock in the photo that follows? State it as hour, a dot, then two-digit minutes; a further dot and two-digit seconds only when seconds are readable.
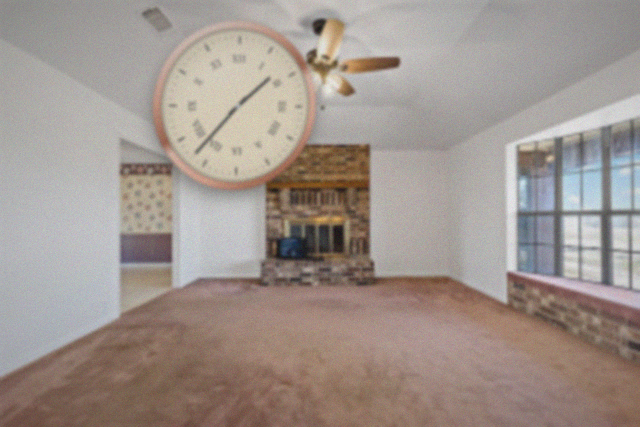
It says 1.37
